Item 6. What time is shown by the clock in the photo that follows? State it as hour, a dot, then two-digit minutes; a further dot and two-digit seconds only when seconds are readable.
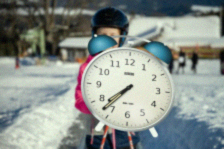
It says 7.37
